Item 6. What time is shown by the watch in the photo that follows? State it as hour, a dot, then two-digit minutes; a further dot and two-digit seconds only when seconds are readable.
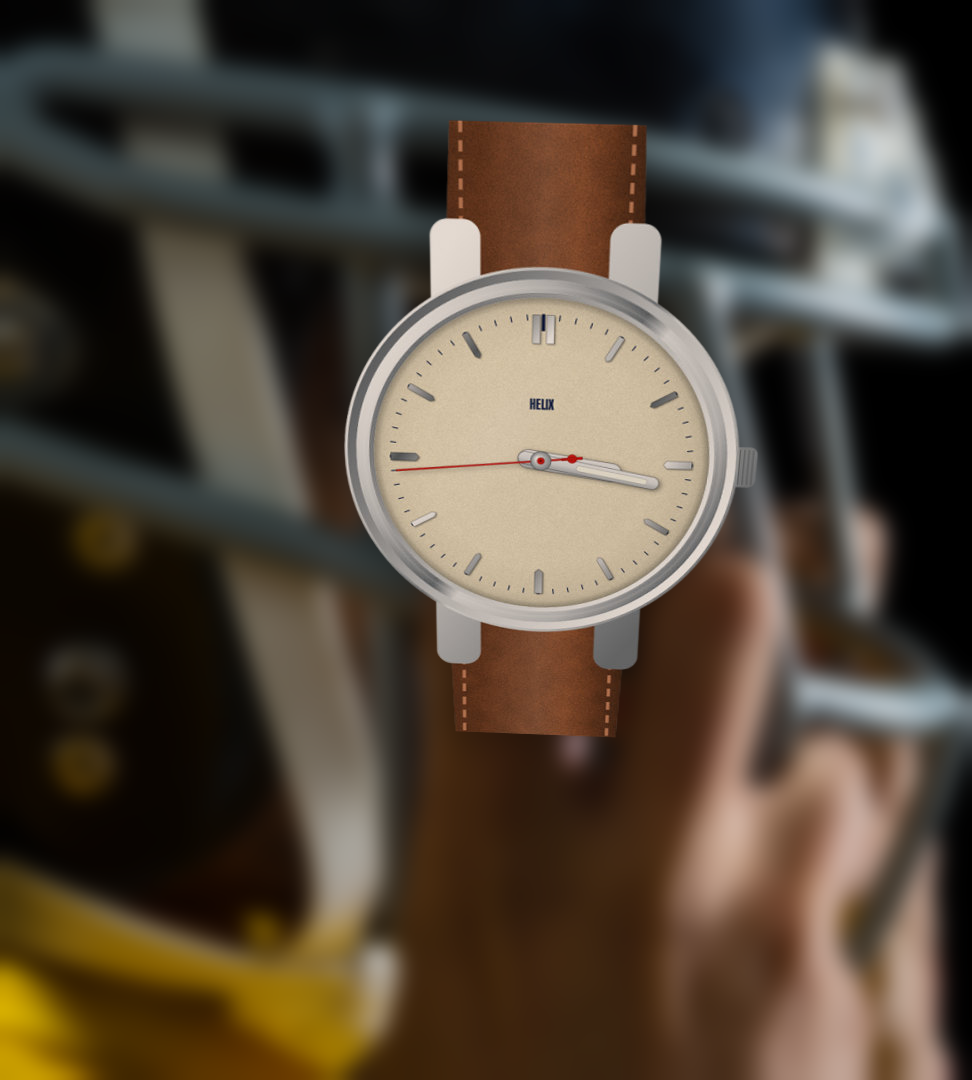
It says 3.16.44
